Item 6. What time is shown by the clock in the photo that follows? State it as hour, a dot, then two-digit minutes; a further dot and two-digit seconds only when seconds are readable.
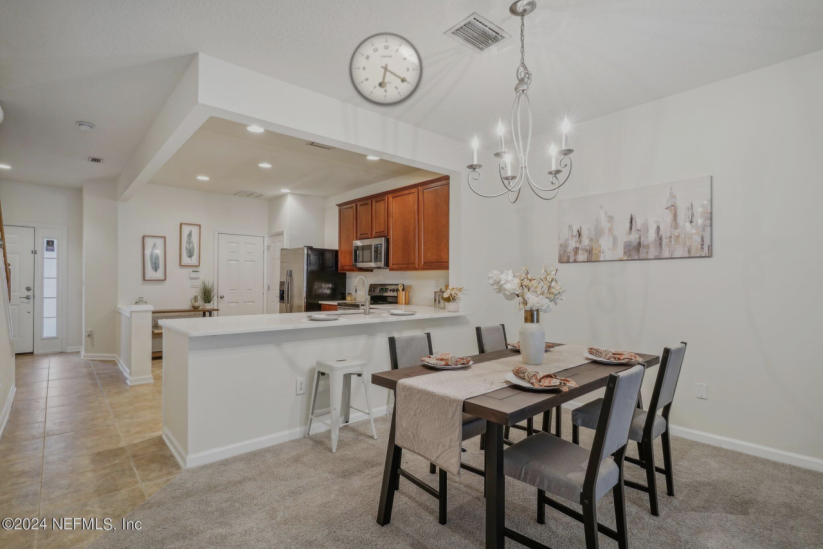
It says 6.20
